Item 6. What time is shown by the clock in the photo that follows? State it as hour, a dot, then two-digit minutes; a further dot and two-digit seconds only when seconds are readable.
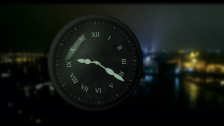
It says 9.21
